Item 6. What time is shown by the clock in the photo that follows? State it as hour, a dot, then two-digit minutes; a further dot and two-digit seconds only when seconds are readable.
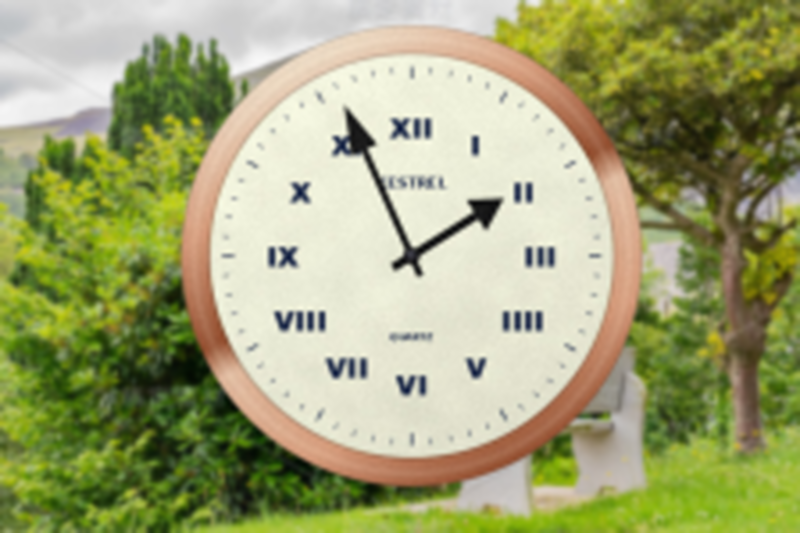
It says 1.56
